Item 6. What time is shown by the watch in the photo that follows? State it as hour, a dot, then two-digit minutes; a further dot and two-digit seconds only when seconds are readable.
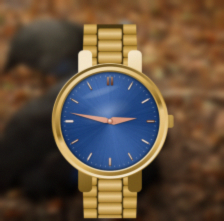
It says 2.47
